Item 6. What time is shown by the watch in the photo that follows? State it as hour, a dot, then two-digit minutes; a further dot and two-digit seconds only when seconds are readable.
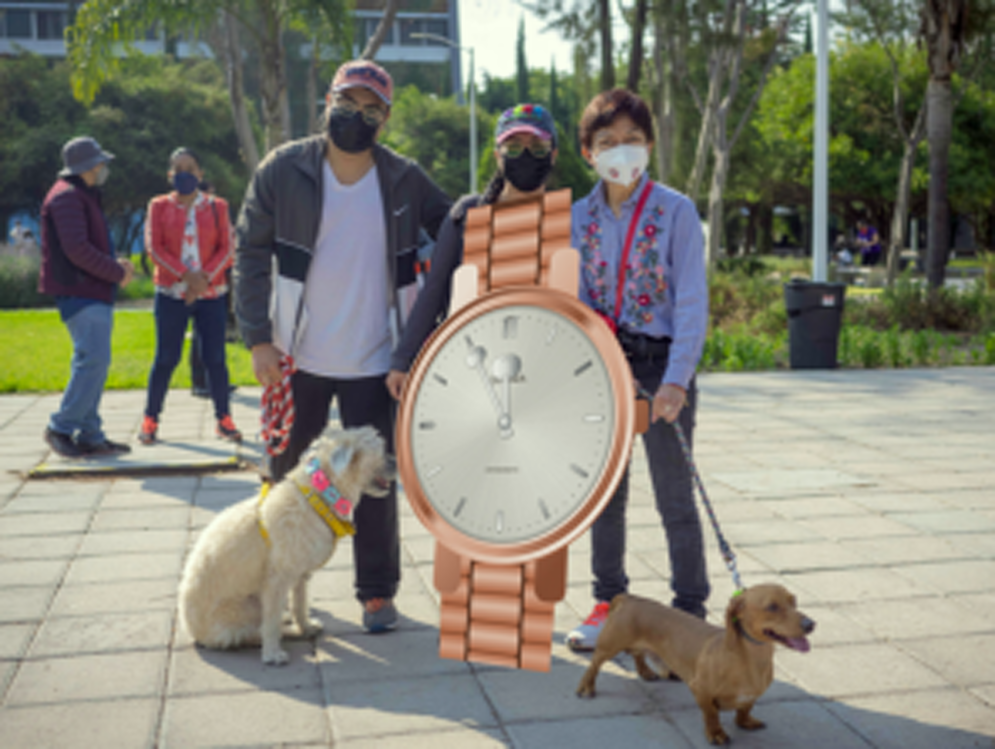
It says 11.55
